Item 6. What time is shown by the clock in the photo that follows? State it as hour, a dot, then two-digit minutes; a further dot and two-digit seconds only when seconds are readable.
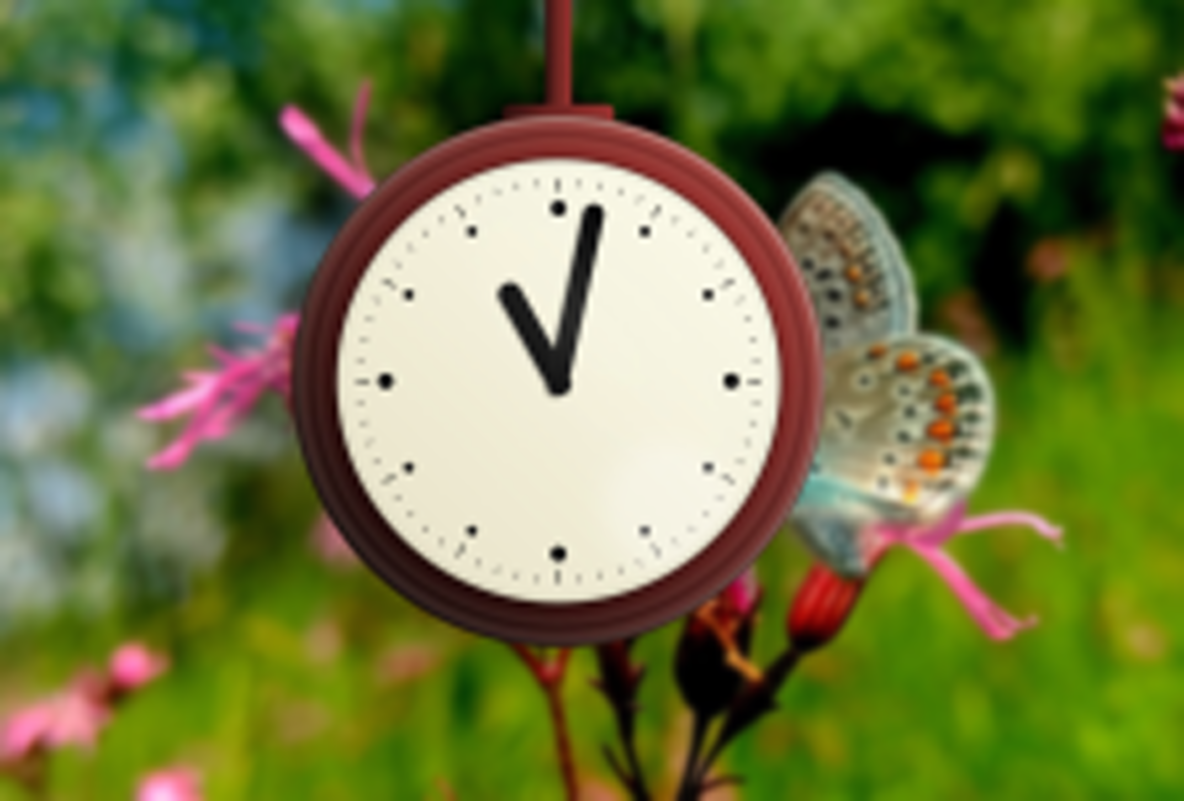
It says 11.02
